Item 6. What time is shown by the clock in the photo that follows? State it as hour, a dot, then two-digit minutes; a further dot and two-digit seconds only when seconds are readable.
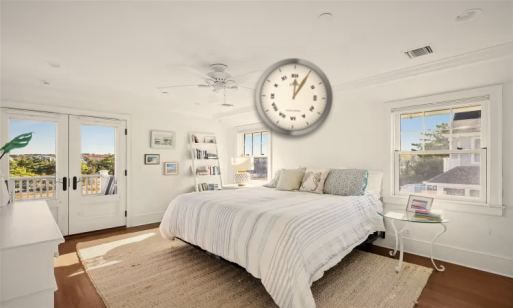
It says 12.05
